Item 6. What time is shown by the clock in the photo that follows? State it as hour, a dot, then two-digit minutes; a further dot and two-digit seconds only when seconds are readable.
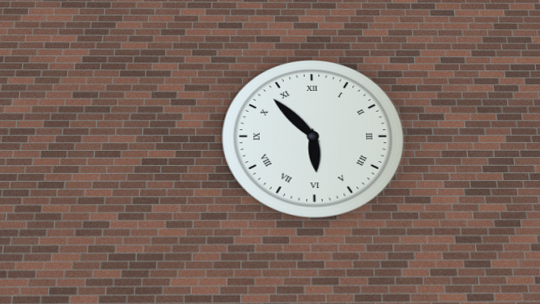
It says 5.53
